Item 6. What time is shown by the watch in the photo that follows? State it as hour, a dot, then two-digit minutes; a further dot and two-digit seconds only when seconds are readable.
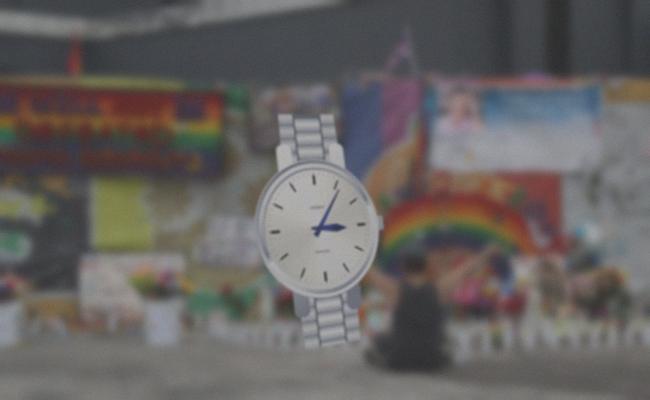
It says 3.06
